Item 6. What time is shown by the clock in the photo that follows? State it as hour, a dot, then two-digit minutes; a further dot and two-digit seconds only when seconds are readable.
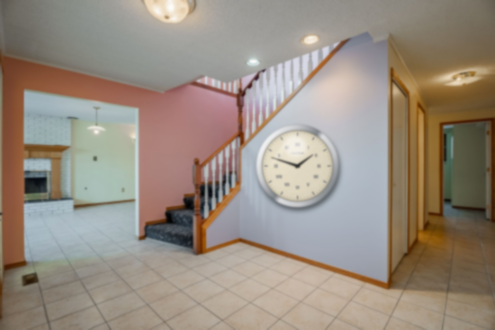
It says 1.48
